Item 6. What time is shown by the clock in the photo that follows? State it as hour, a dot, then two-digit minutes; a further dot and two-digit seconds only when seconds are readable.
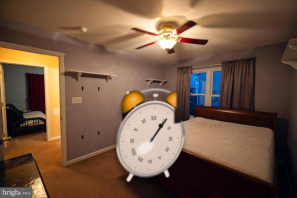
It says 1.06
